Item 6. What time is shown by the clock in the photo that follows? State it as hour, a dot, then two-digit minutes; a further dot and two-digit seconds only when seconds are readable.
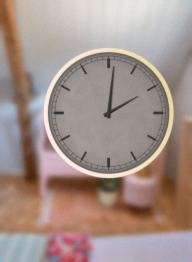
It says 2.01
